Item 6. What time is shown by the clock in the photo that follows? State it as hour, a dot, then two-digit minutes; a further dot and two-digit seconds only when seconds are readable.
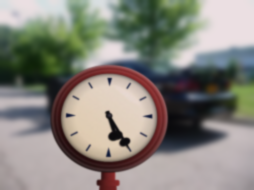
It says 5.25
